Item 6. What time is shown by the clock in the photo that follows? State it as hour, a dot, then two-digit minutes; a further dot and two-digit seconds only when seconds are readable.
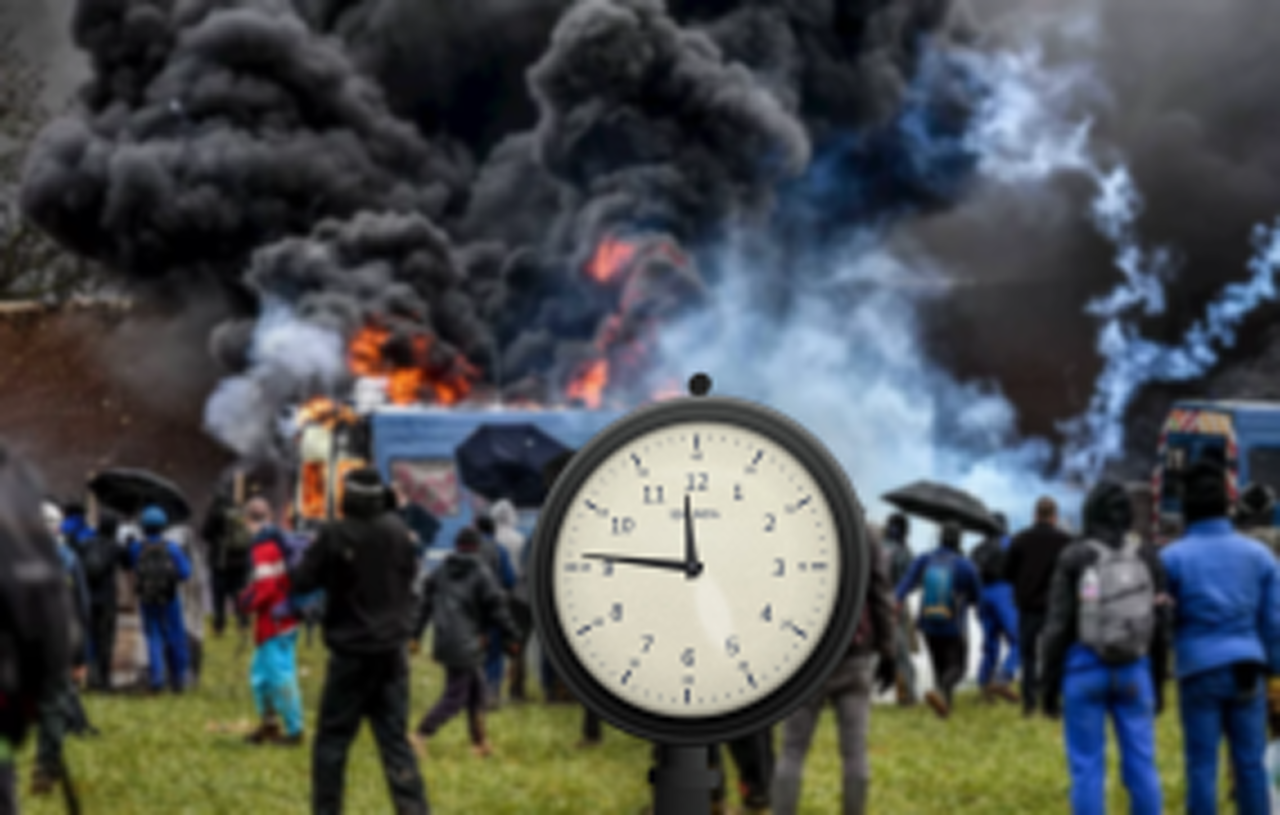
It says 11.46
